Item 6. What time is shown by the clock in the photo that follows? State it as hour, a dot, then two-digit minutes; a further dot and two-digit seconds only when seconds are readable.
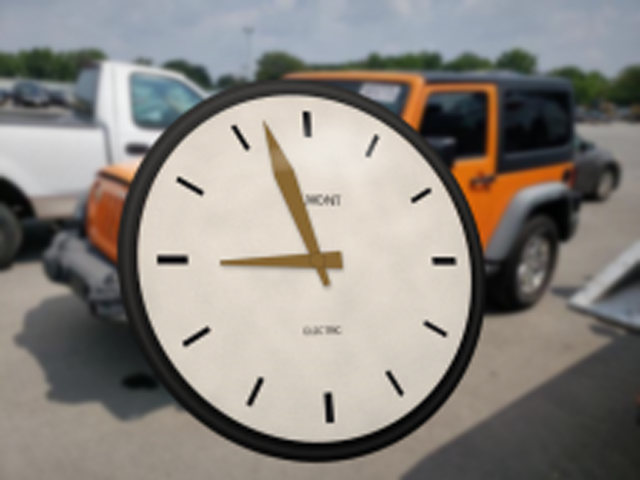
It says 8.57
